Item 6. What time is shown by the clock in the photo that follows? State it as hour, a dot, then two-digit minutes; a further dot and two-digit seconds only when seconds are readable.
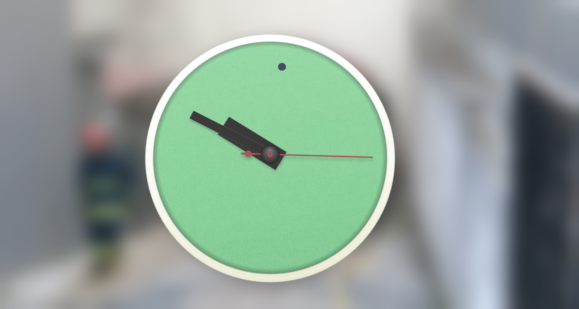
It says 9.48.14
